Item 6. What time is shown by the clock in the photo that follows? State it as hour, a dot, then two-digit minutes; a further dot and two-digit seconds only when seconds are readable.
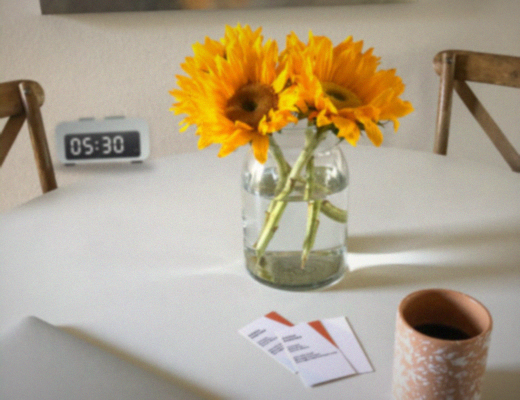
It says 5.30
